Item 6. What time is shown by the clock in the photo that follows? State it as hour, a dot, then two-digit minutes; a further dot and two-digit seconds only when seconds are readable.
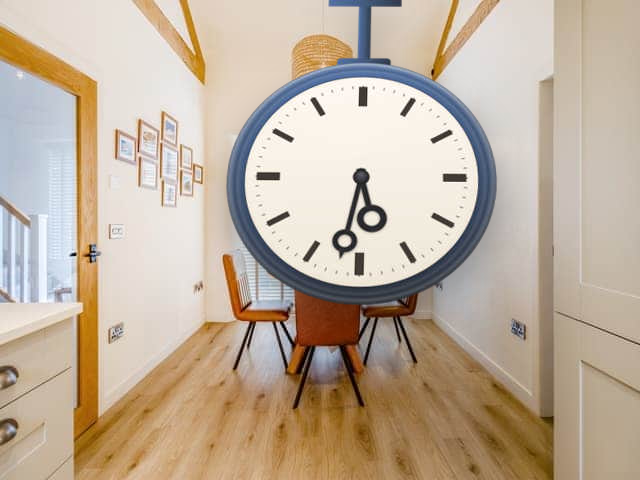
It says 5.32
